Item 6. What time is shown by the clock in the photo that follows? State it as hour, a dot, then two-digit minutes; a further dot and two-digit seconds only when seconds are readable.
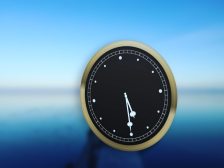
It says 5.30
